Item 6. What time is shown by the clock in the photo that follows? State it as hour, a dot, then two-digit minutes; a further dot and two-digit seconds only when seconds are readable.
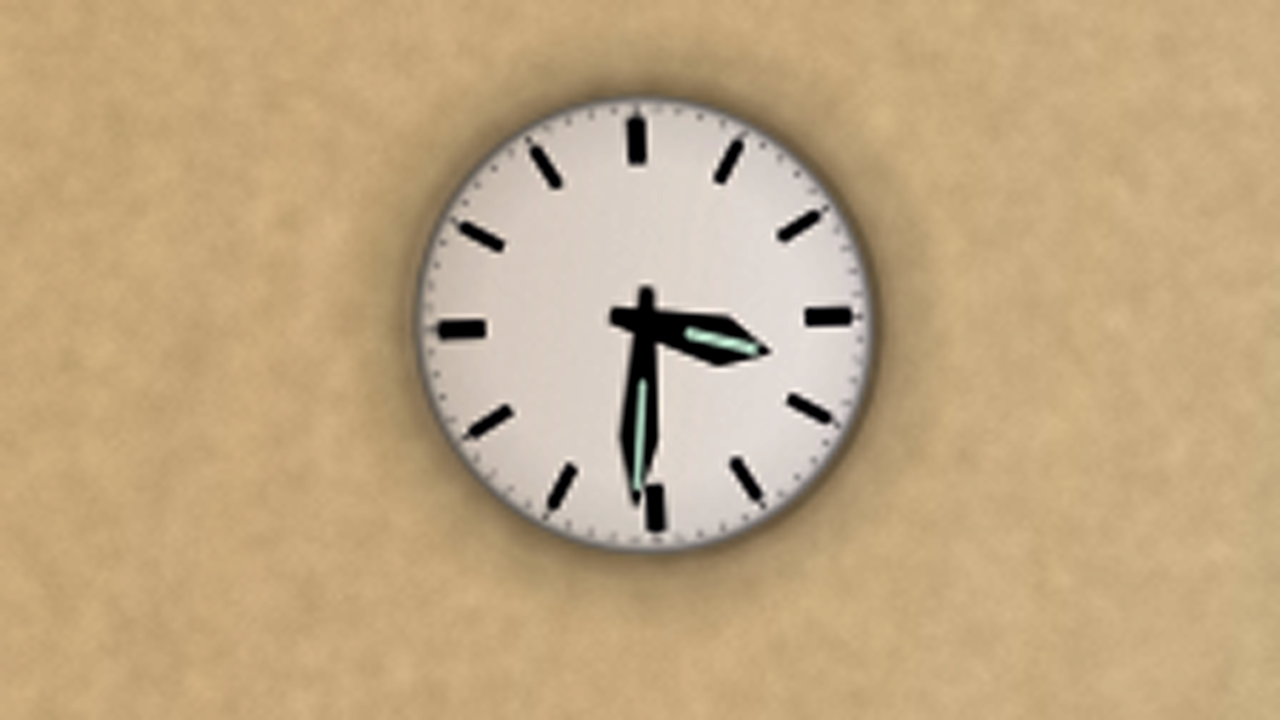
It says 3.31
